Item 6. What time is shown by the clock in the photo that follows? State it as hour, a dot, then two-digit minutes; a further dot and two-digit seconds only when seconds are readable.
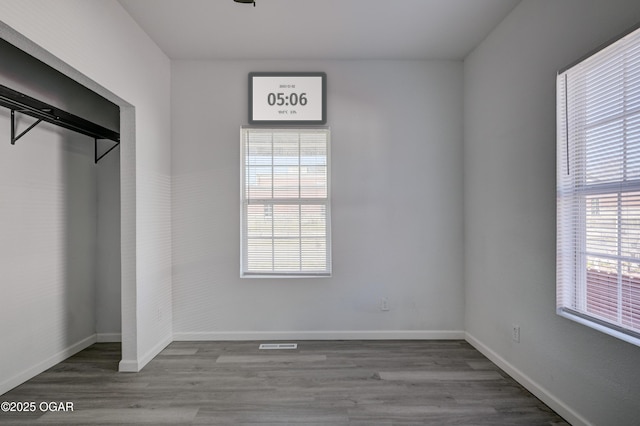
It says 5.06
